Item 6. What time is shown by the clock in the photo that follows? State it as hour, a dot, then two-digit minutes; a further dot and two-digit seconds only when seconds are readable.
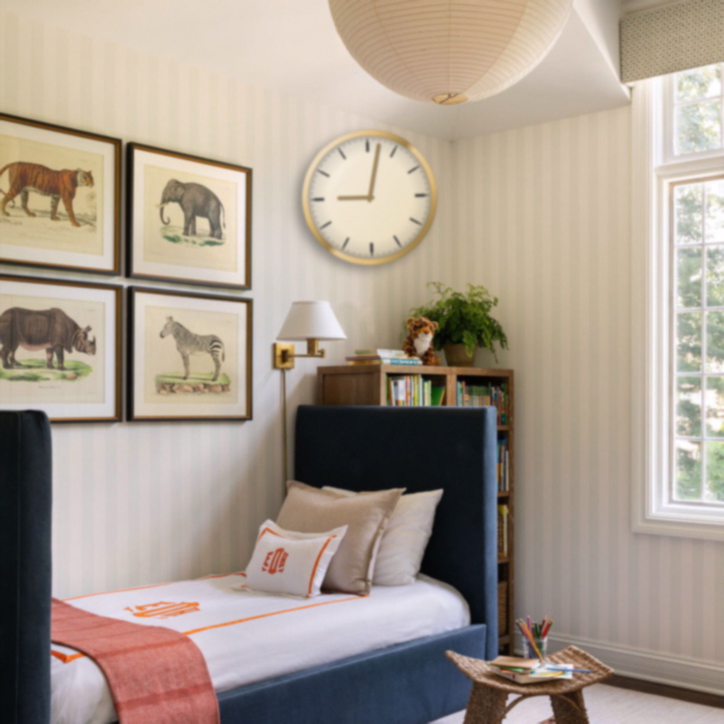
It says 9.02
